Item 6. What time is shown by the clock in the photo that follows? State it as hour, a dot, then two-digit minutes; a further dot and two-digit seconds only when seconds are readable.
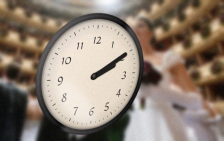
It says 2.10
